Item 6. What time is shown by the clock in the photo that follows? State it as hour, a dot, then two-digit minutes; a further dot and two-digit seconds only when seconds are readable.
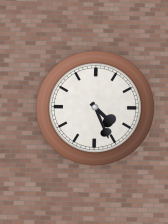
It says 4.26
